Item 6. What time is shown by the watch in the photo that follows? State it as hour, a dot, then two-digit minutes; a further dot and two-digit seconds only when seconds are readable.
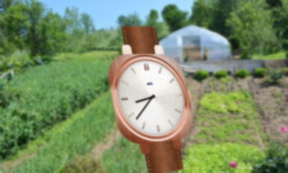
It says 8.38
